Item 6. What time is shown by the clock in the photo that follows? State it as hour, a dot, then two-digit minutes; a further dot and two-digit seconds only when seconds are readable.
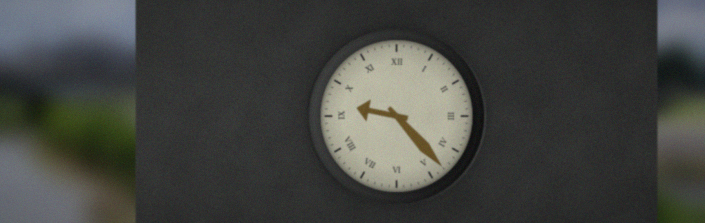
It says 9.23
